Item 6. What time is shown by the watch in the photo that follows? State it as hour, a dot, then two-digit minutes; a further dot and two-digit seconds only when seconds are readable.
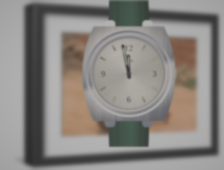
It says 11.58
